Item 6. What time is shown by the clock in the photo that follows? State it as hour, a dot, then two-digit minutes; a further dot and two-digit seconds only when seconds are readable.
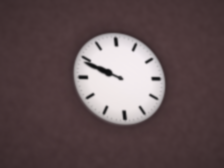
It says 9.49
